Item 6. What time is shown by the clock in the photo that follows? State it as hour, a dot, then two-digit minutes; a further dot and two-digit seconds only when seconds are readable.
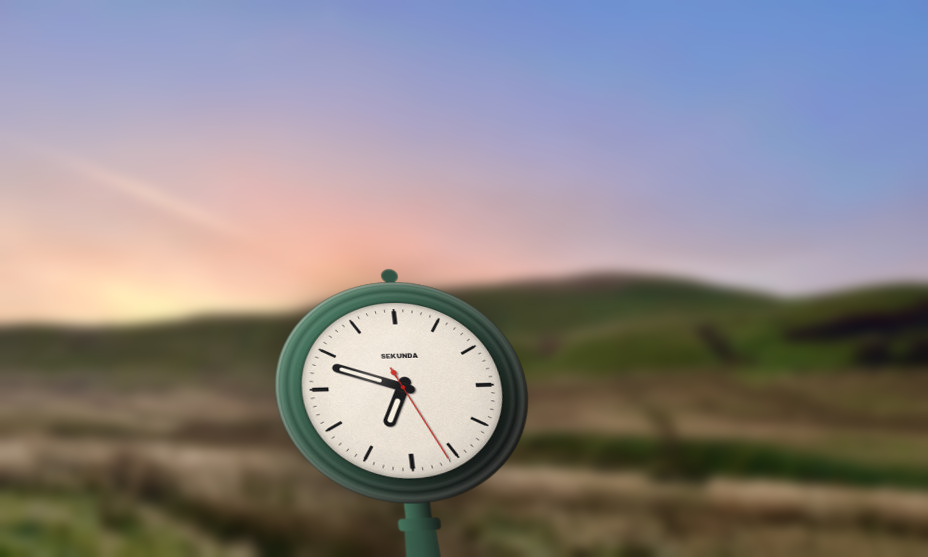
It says 6.48.26
